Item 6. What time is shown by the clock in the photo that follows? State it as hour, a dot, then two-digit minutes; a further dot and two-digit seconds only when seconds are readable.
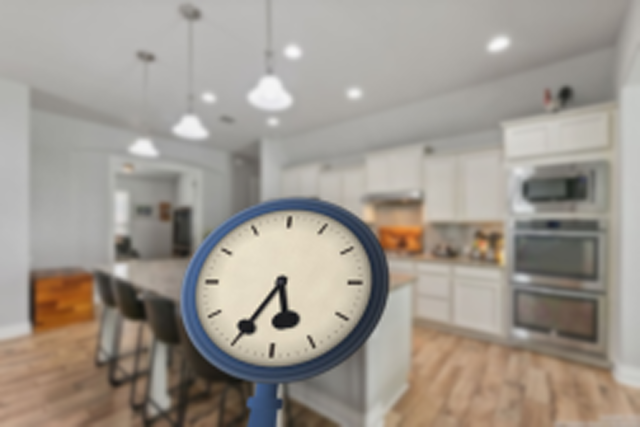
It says 5.35
